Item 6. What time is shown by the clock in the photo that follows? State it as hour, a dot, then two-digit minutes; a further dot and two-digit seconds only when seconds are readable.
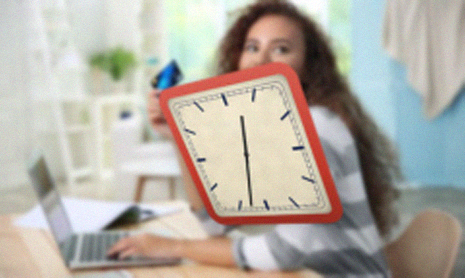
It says 12.33
